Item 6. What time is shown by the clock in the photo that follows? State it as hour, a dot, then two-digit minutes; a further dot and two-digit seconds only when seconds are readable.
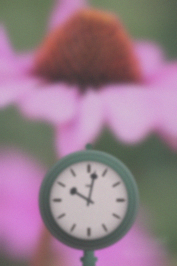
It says 10.02
